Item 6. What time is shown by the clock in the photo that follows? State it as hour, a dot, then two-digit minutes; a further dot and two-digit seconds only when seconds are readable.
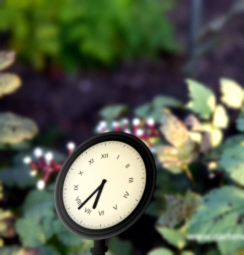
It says 6.38
